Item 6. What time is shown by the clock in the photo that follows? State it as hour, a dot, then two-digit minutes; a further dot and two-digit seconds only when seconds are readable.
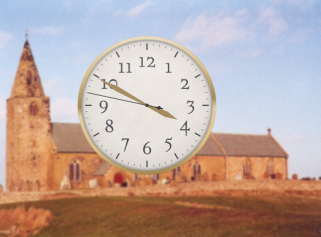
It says 3.49.47
